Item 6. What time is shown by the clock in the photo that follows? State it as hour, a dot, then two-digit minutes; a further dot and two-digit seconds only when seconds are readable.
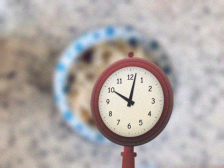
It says 10.02
